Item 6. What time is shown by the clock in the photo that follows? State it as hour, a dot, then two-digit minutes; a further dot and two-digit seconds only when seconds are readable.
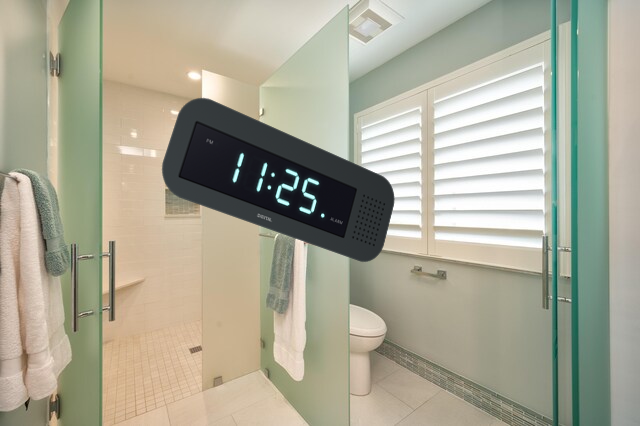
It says 11.25
